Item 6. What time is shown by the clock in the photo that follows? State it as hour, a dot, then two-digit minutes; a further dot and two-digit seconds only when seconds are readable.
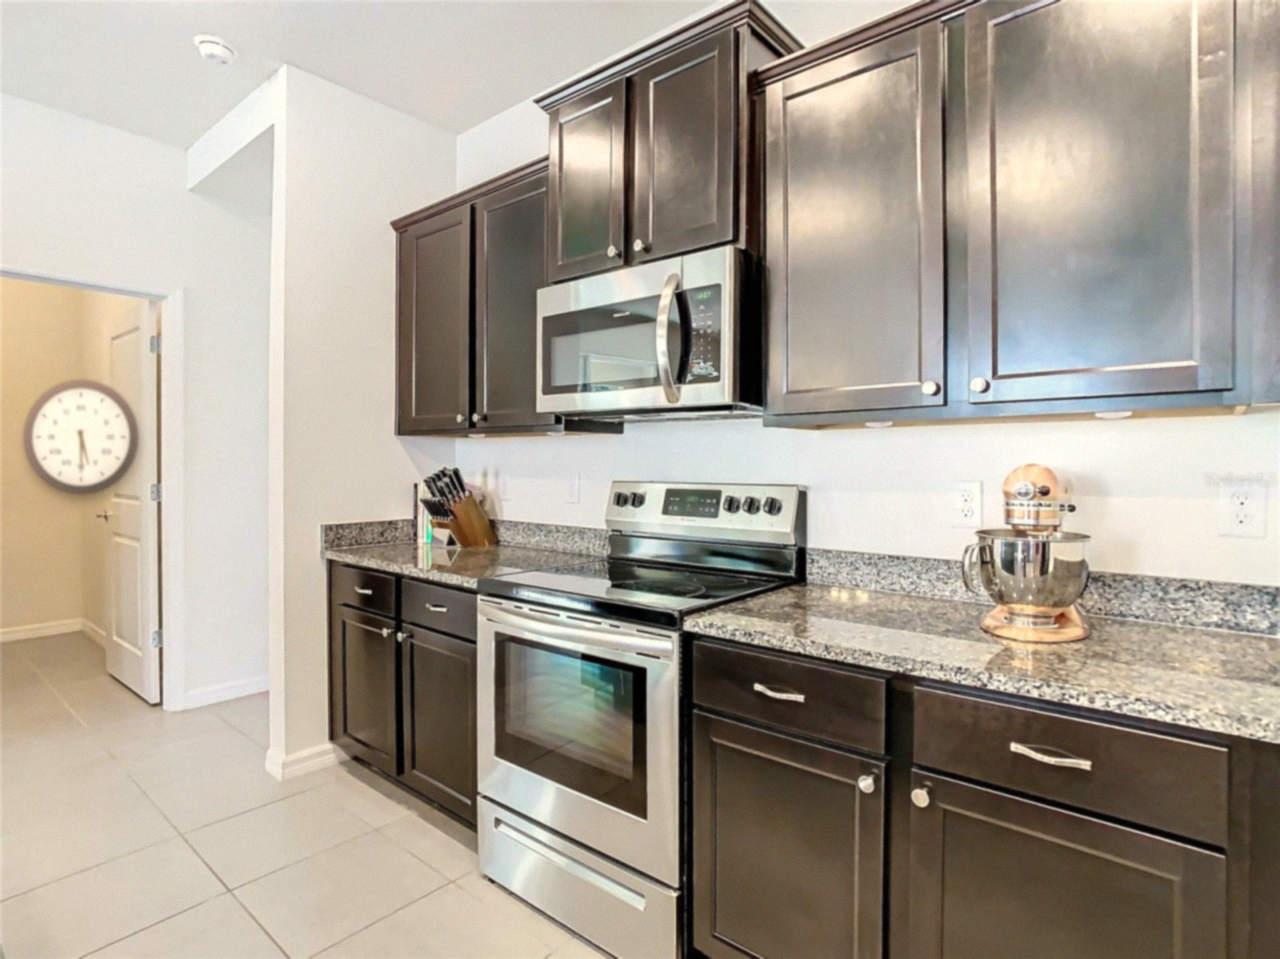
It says 5.30
